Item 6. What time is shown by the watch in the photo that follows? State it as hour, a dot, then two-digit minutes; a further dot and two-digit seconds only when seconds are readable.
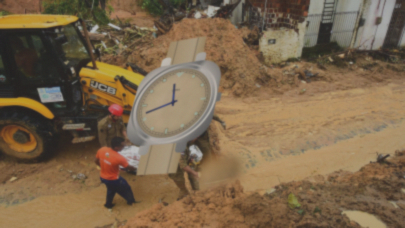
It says 11.42
